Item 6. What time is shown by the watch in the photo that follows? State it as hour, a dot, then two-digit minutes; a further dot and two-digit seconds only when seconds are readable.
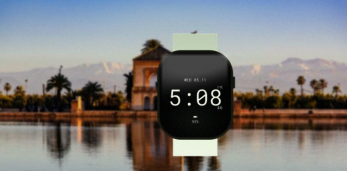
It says 5.08
